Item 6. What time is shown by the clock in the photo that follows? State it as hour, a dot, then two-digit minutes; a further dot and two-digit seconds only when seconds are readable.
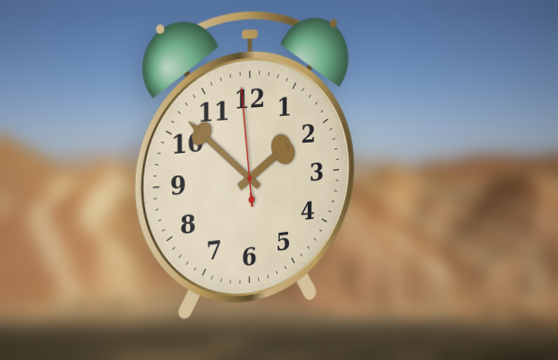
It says 1.51.59
